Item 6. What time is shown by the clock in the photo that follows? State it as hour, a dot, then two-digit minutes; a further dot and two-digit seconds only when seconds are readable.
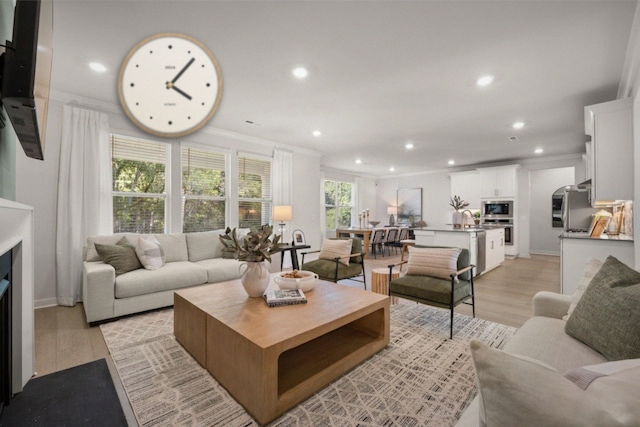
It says 4.07
